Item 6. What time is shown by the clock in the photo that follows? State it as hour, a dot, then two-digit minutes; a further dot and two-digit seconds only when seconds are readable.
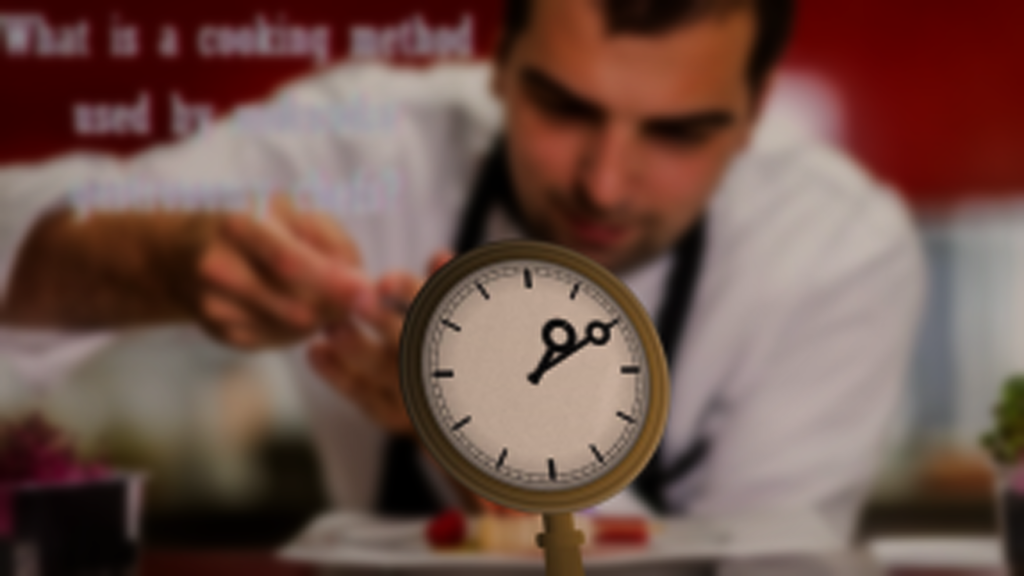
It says 1.10
